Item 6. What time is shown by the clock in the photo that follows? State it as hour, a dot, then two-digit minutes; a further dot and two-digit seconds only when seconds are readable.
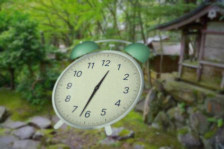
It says 12.32
